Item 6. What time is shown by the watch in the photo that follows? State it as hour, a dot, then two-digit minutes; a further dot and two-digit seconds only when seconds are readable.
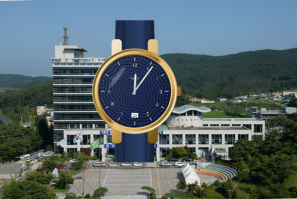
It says 12.06
